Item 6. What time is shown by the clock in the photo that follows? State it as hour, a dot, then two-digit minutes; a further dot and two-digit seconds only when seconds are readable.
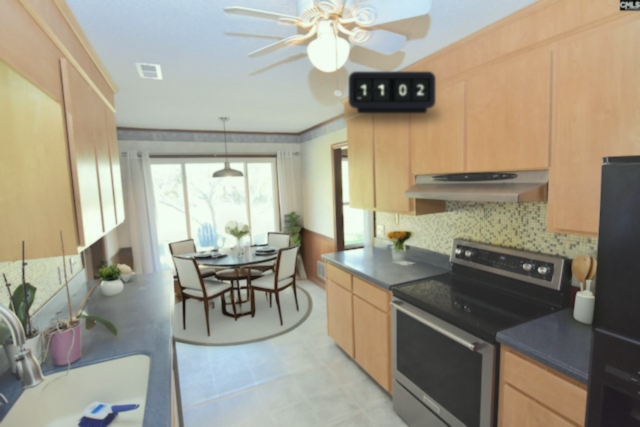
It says 11.02
